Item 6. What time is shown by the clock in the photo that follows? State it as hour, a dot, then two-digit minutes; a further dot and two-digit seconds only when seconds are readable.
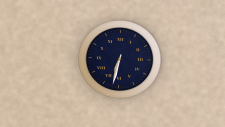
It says 6.32
